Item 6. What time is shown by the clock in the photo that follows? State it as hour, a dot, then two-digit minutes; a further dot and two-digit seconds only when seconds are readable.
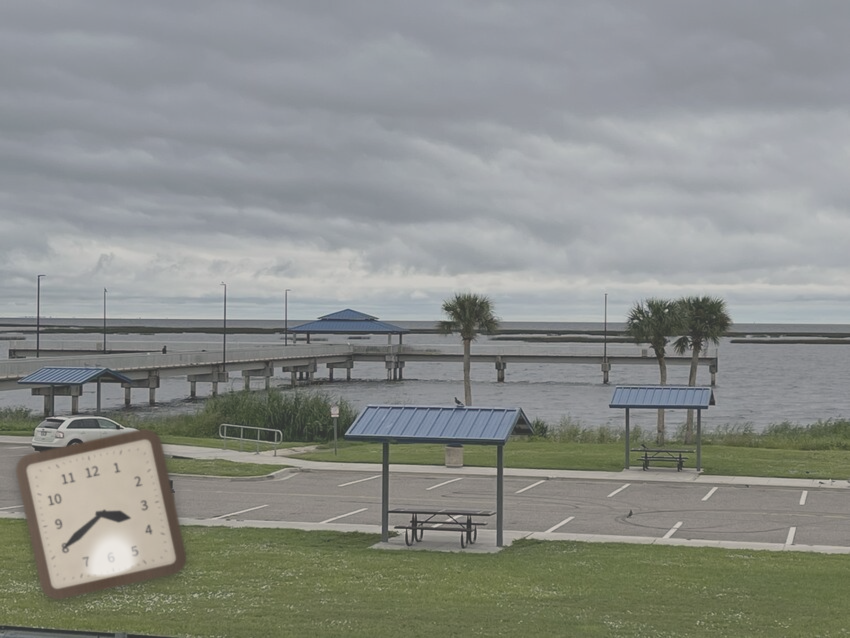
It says 3.40
